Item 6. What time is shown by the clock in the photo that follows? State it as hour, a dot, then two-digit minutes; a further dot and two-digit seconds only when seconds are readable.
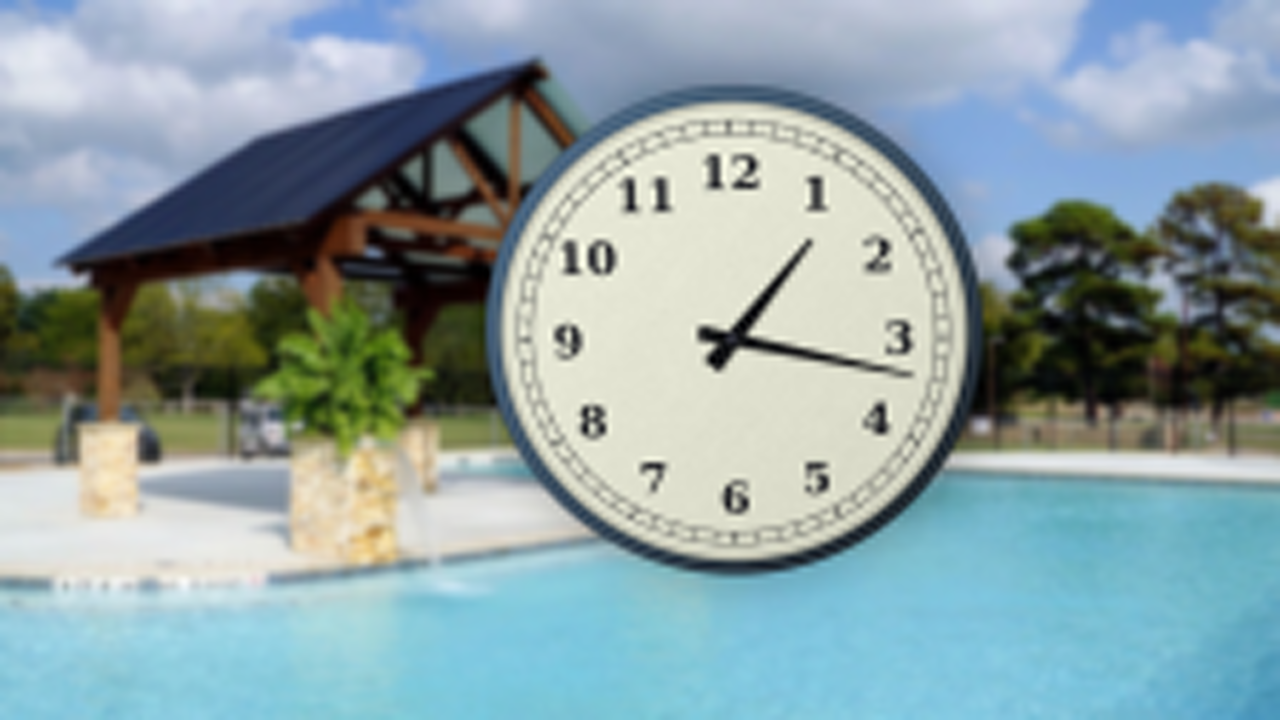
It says 1.17
